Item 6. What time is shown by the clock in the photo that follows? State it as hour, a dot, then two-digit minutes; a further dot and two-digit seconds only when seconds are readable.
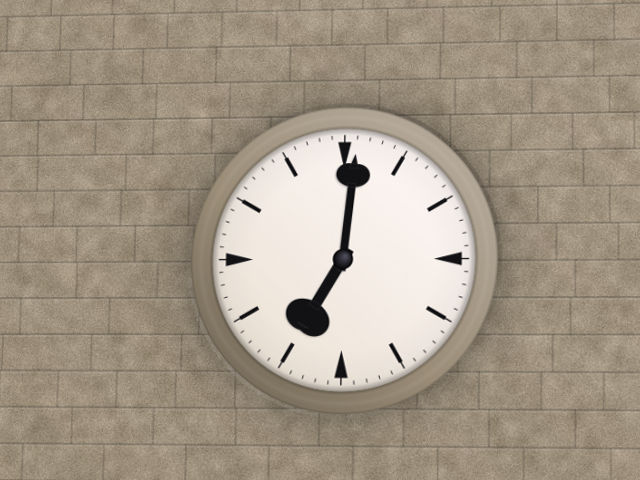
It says 7.01
